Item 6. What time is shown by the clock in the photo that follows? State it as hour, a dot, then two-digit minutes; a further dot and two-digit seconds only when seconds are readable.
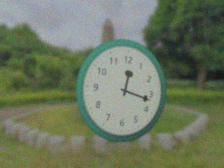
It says 12.17
